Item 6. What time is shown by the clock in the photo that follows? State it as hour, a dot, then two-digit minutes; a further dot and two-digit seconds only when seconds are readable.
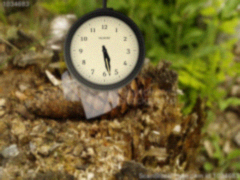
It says 5.28
